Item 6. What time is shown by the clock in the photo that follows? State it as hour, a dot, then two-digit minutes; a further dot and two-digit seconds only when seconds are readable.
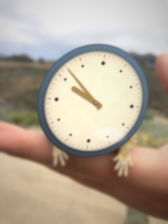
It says 9.52
